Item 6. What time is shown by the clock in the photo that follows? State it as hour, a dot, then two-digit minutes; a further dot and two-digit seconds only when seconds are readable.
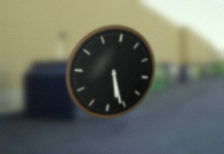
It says 5.26
